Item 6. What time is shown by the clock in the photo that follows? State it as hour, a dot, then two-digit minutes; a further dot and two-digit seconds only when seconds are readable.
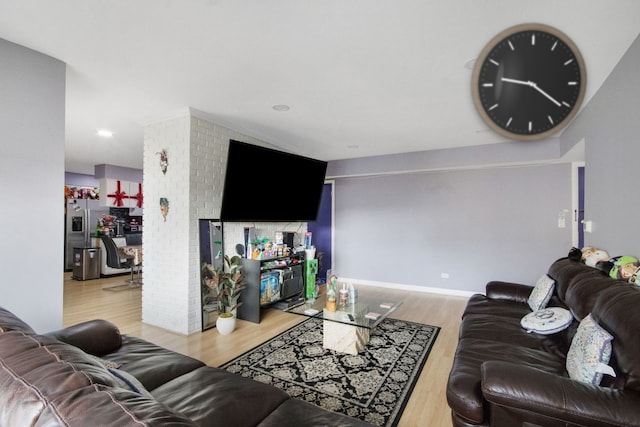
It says 9.21
